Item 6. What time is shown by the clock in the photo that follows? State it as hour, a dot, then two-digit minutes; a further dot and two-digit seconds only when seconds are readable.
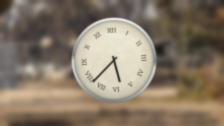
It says 5.38
